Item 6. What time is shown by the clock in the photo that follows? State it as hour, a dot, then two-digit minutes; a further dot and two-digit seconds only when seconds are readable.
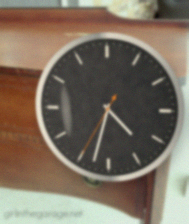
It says 4.32.35
